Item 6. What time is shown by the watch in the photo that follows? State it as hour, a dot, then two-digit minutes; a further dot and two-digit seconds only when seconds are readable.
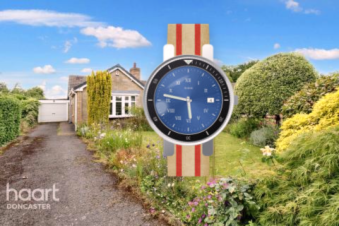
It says 5.47
